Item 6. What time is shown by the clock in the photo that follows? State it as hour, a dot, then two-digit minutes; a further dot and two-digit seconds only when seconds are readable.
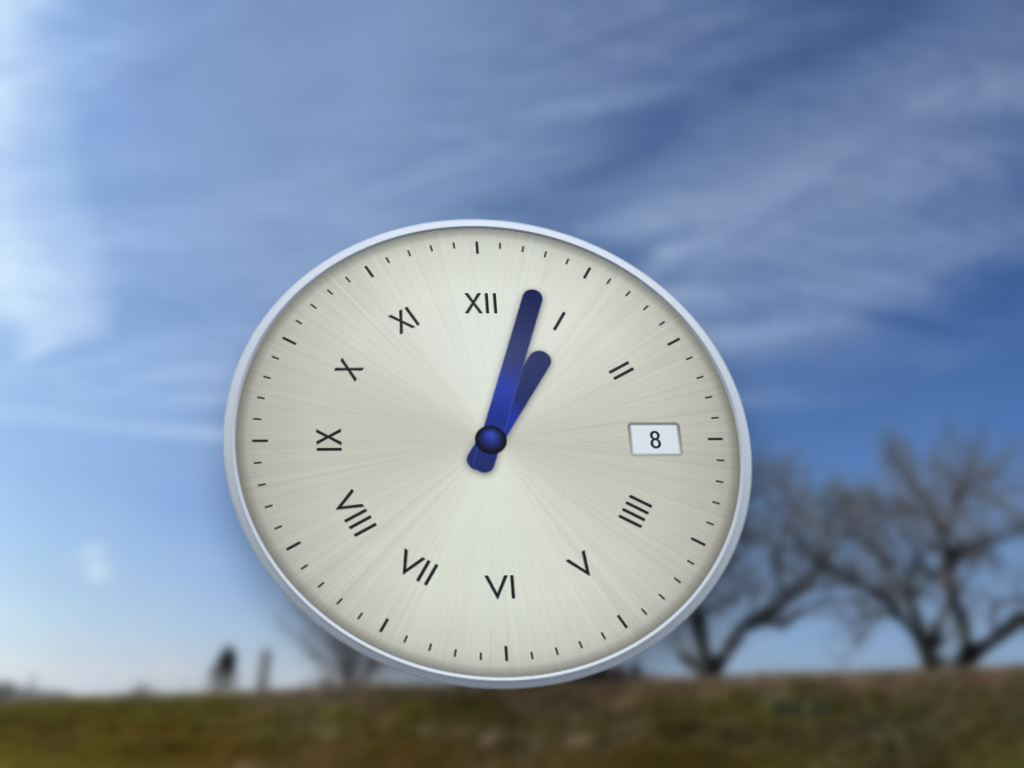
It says 1.03
